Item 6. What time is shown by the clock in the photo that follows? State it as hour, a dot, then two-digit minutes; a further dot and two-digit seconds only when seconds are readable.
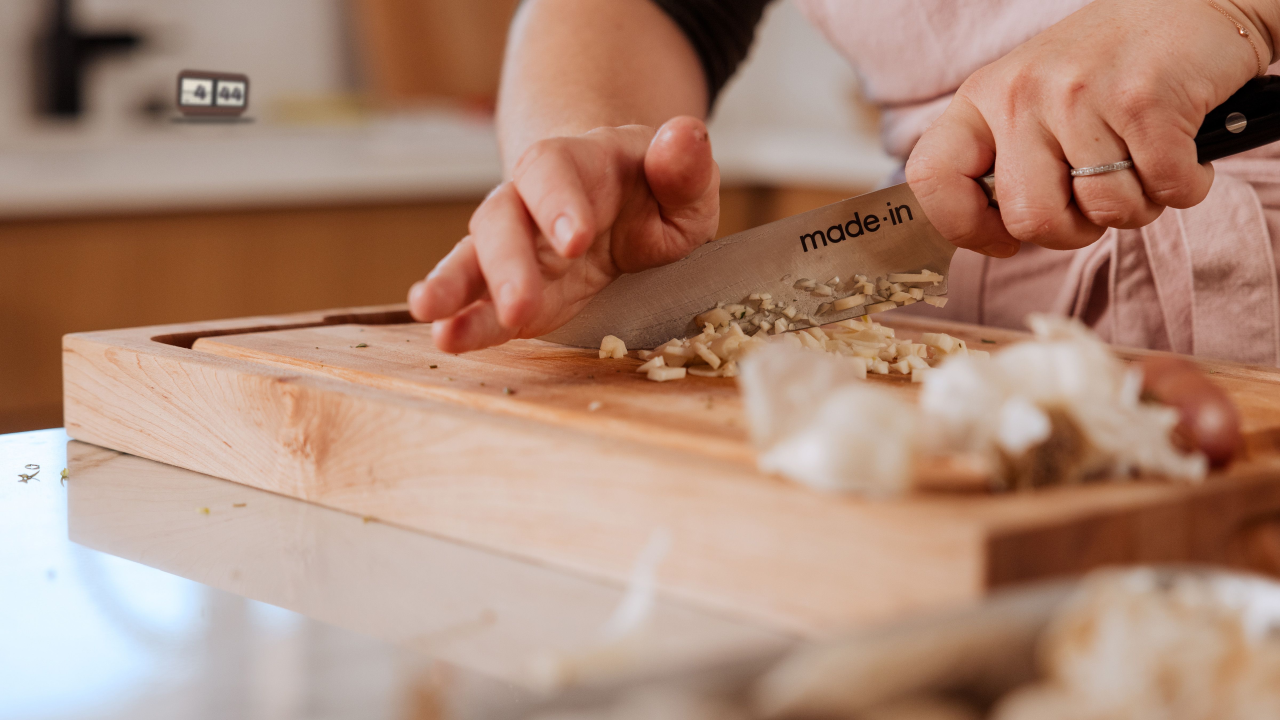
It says 4.44
